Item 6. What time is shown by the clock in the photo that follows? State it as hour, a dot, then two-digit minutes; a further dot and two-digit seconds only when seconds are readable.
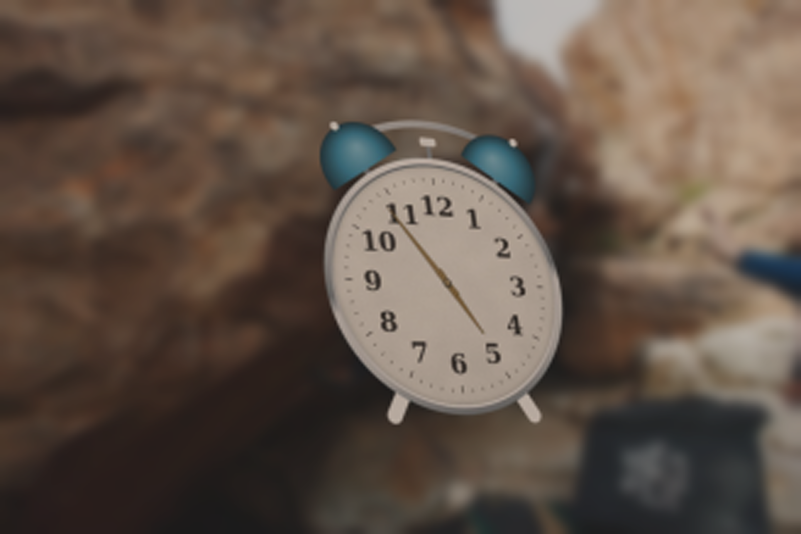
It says 4.54
